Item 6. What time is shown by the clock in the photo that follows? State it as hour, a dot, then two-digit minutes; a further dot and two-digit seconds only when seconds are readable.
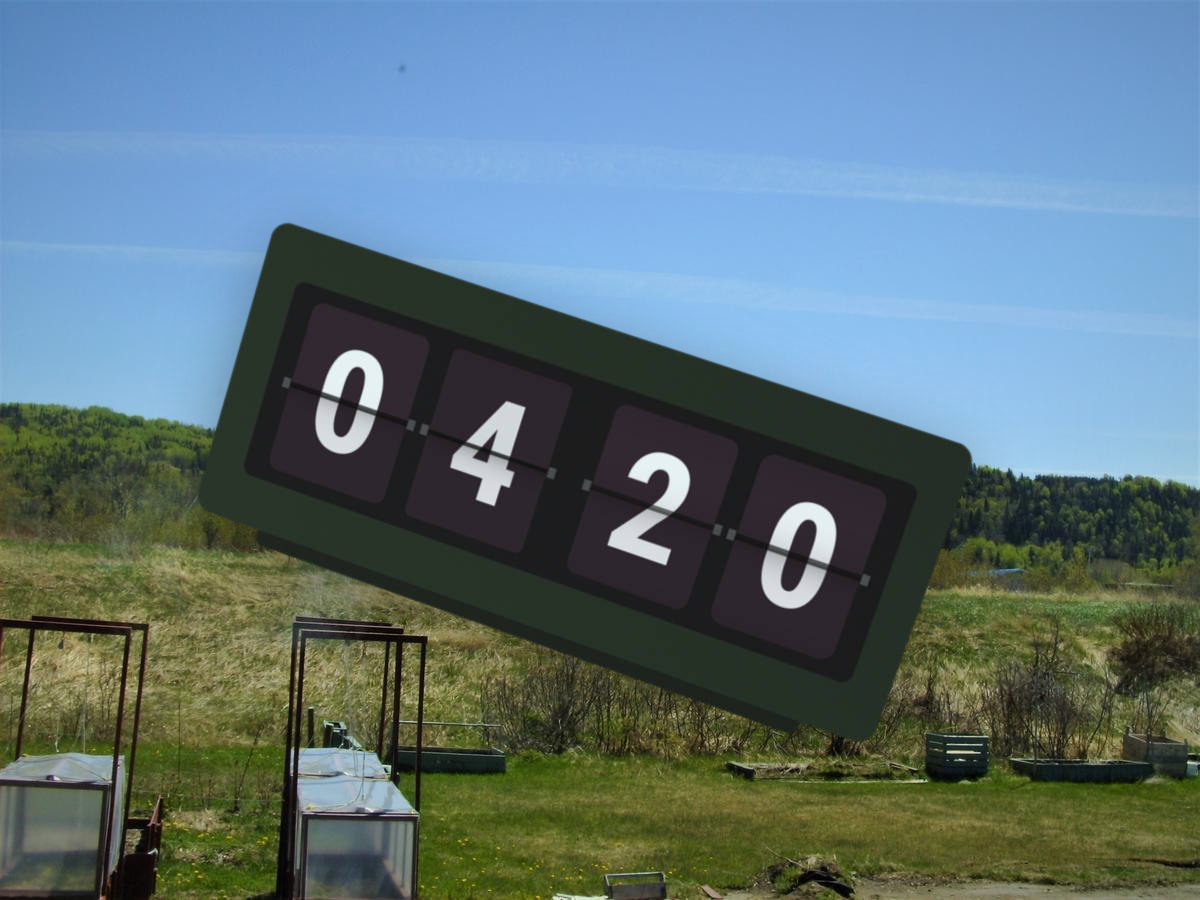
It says 4.20
